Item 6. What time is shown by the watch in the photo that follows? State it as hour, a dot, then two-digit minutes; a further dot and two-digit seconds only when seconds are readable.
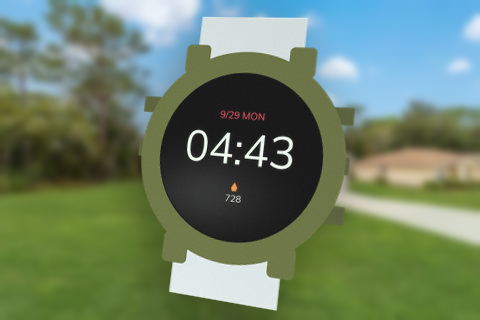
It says 4.43
